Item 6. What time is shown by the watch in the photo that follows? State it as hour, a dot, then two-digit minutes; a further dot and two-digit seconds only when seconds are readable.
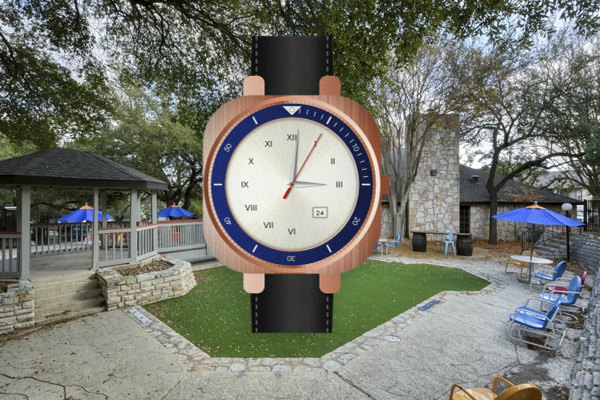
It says 3.01.05
